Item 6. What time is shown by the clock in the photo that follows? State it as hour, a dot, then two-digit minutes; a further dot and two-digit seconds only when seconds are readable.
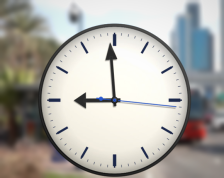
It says 8.59.16
